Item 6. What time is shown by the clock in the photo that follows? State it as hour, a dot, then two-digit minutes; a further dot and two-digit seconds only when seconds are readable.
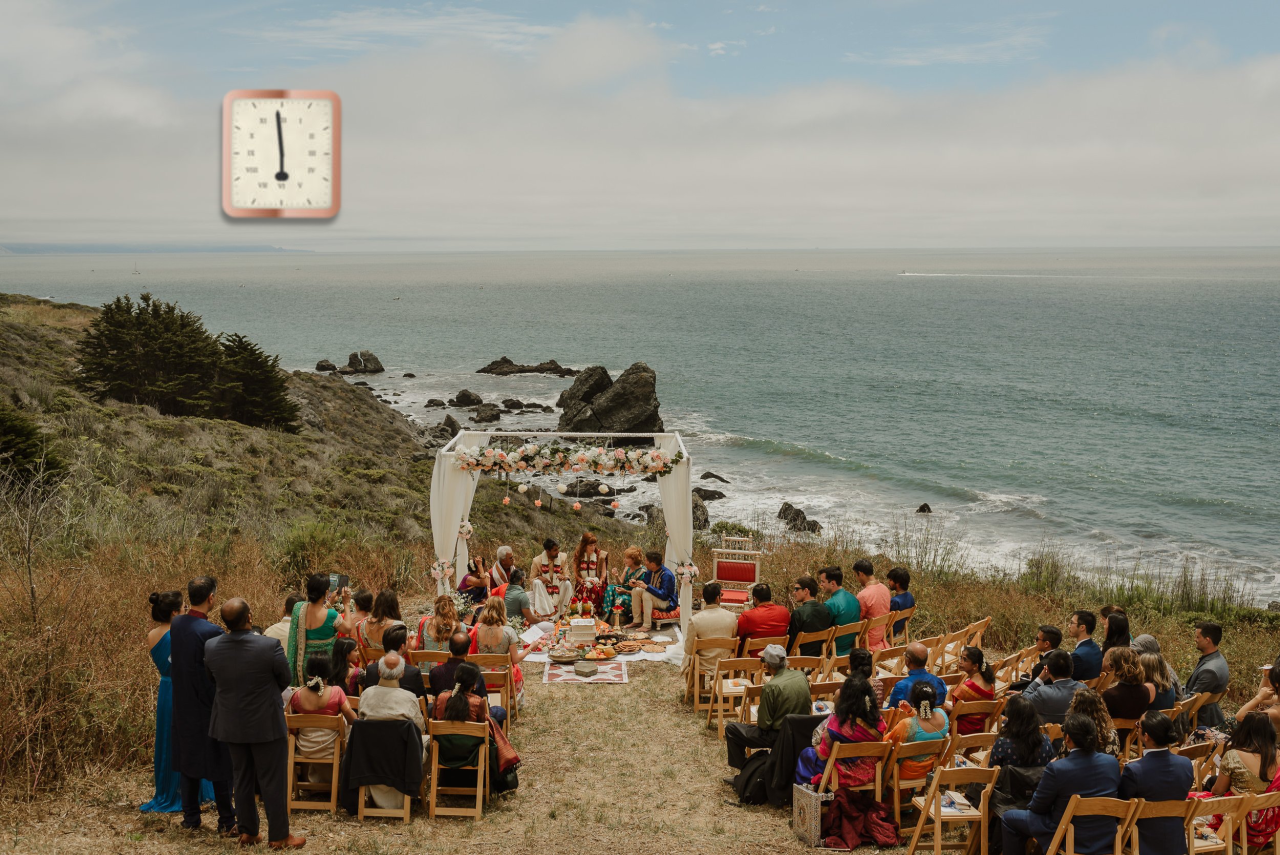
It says 5.59
